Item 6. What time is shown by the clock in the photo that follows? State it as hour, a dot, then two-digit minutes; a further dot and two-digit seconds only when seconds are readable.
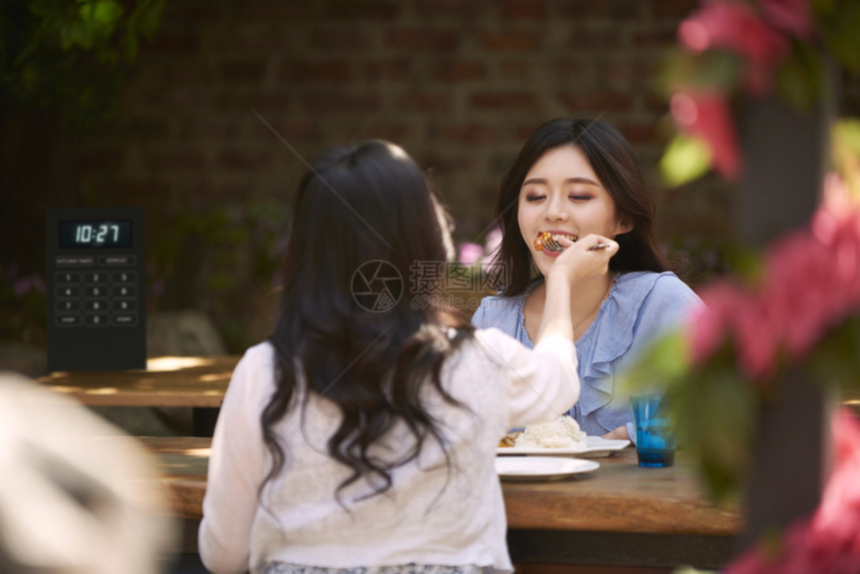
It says 10.27
